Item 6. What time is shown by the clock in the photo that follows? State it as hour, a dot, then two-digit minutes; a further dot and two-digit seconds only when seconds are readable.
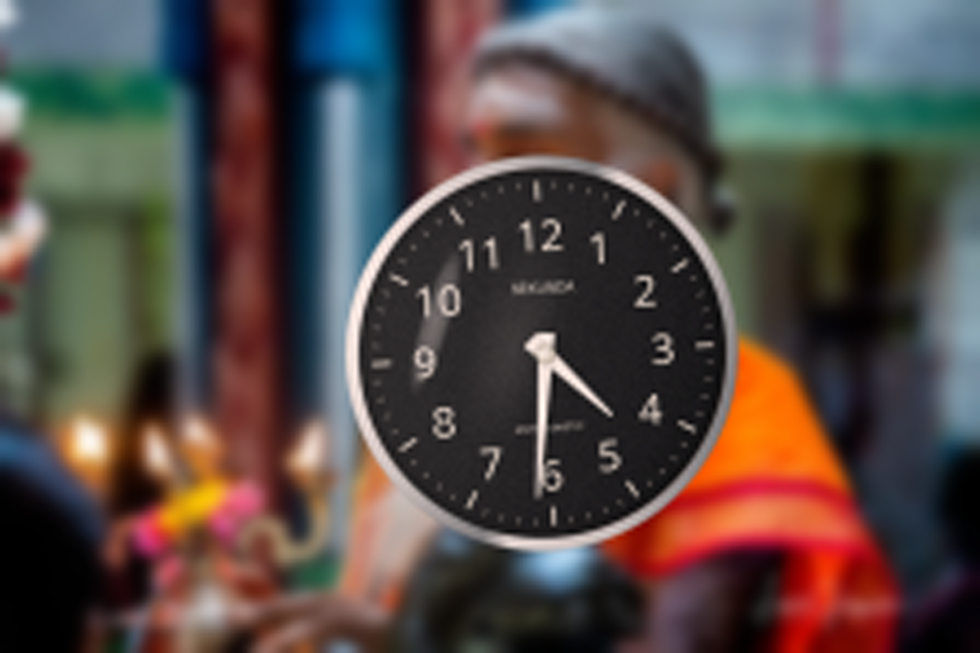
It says 4.31
